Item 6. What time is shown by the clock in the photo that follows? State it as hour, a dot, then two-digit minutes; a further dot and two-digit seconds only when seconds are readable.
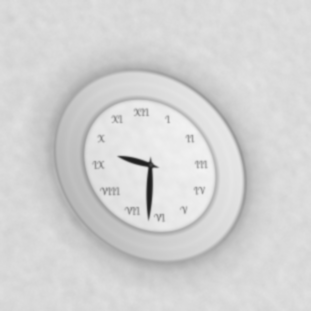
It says 9.32
